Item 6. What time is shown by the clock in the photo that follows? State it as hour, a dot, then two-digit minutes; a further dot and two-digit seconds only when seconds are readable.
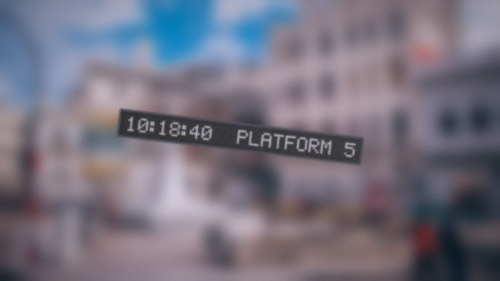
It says 10.18.40
